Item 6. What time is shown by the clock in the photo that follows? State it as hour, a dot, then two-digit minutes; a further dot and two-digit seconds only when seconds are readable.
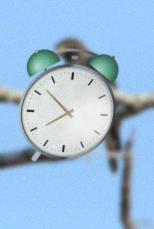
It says 7.52
